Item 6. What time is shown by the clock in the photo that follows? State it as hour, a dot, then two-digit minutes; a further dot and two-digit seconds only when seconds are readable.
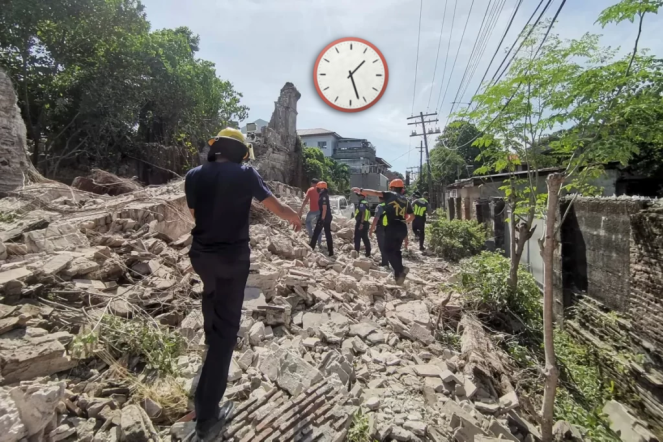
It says 1.27
